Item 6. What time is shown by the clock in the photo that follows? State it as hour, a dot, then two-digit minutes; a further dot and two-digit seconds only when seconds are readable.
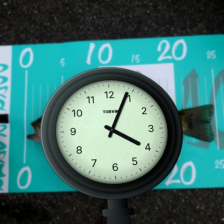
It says 4.04
